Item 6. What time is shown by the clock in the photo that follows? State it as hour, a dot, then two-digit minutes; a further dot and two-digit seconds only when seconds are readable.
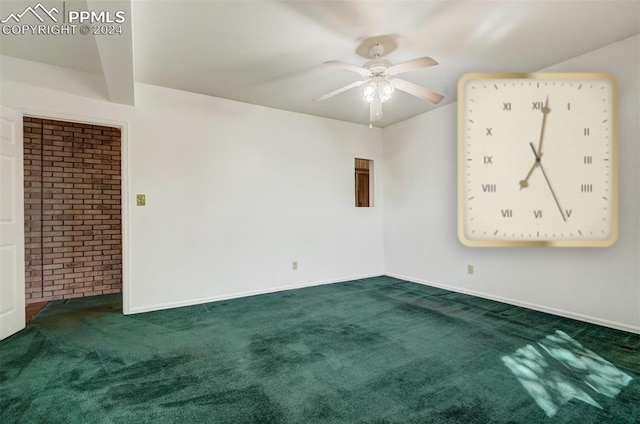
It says 7.01.26
